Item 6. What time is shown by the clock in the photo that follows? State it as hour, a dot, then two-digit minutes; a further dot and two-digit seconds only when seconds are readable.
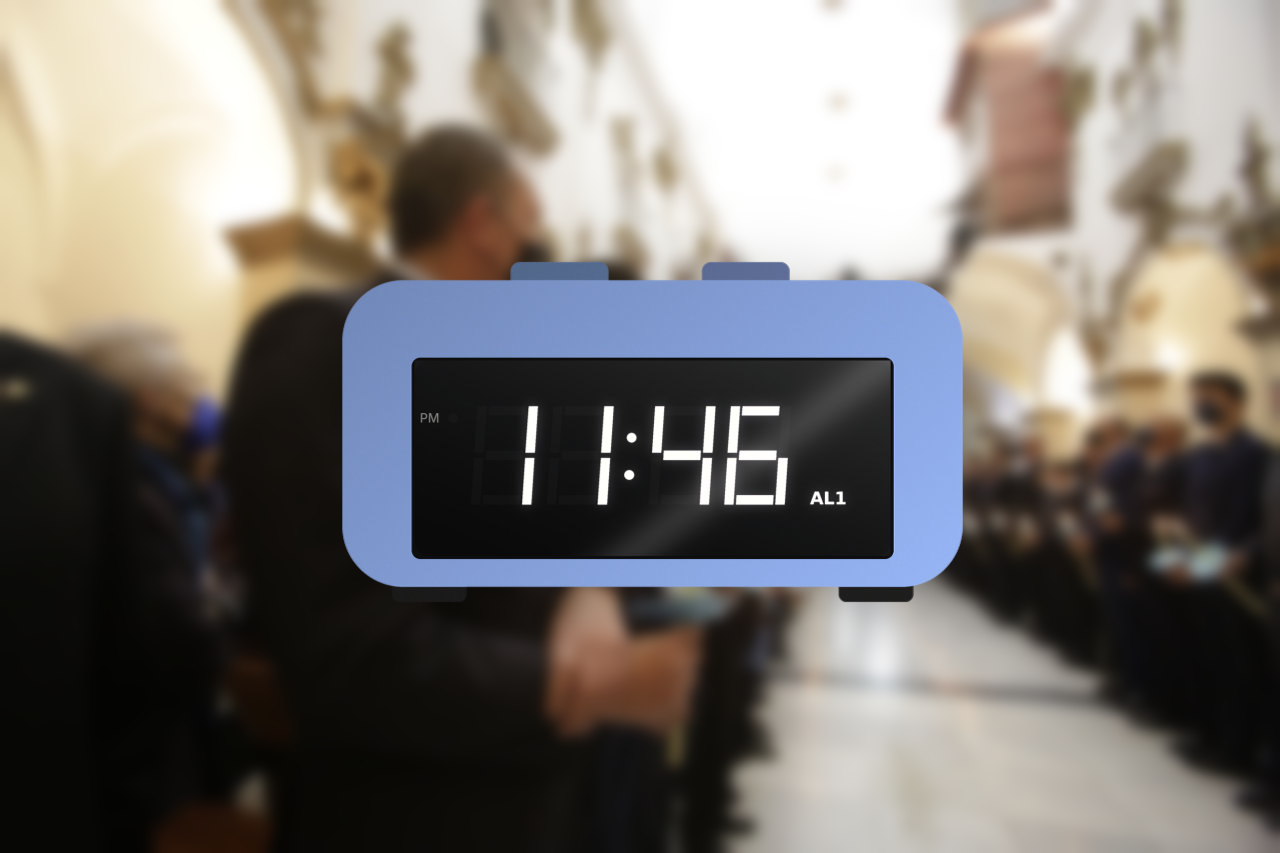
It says 11.46
